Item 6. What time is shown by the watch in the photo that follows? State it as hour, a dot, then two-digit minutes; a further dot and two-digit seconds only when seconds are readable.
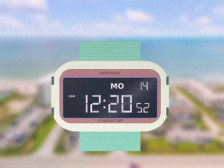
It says 12.20.52
